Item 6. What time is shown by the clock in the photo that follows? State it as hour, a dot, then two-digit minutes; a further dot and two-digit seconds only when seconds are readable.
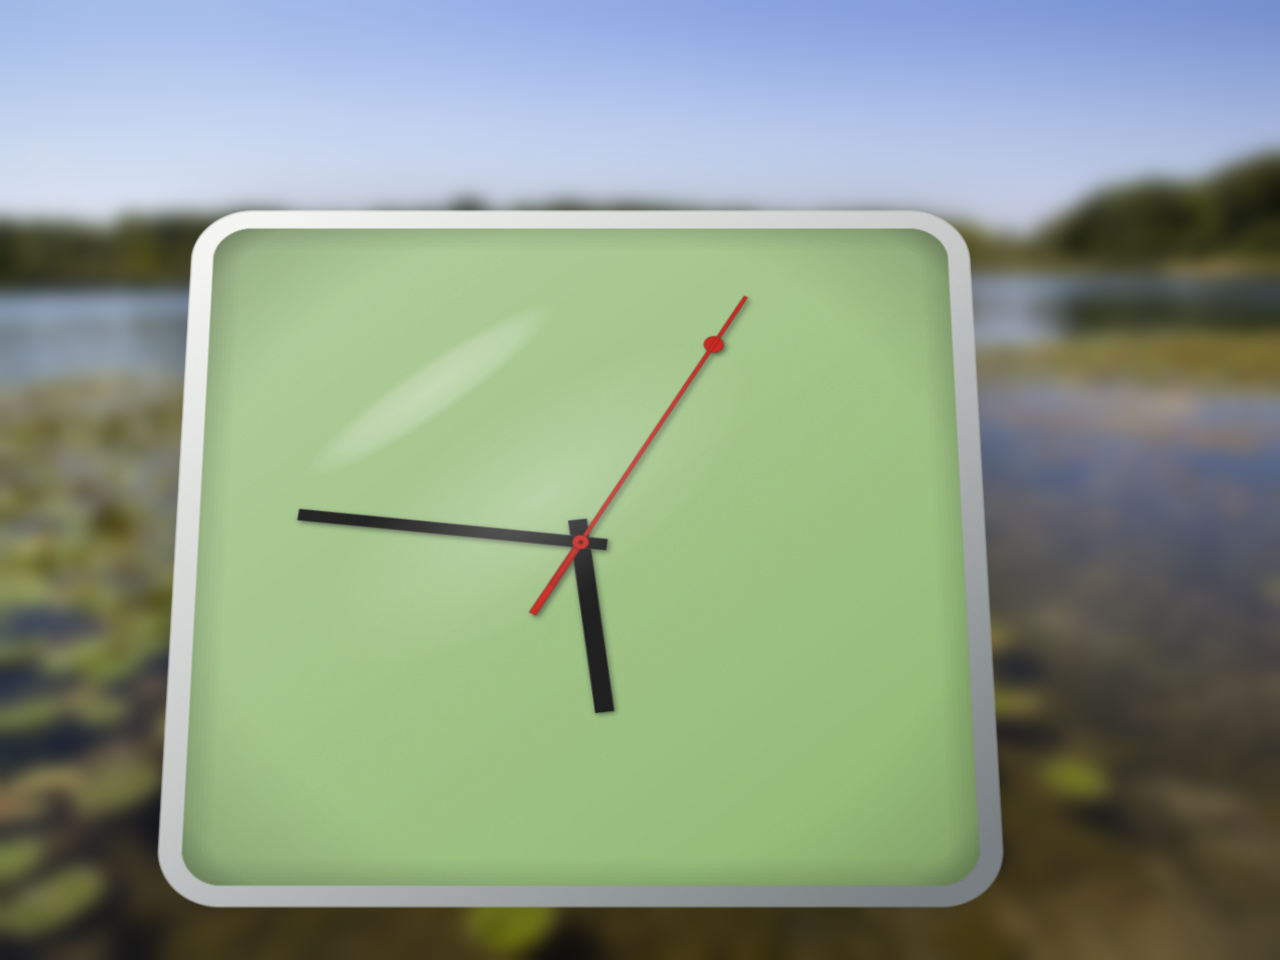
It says 5.46.05
